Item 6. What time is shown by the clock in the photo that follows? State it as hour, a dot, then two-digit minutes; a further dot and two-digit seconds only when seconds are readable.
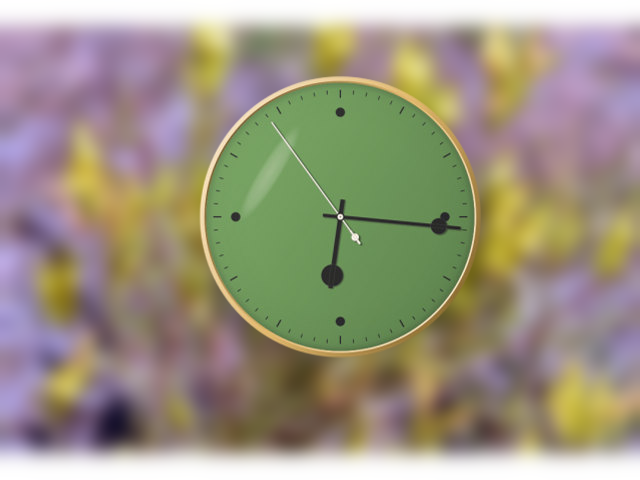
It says 6.15.54
